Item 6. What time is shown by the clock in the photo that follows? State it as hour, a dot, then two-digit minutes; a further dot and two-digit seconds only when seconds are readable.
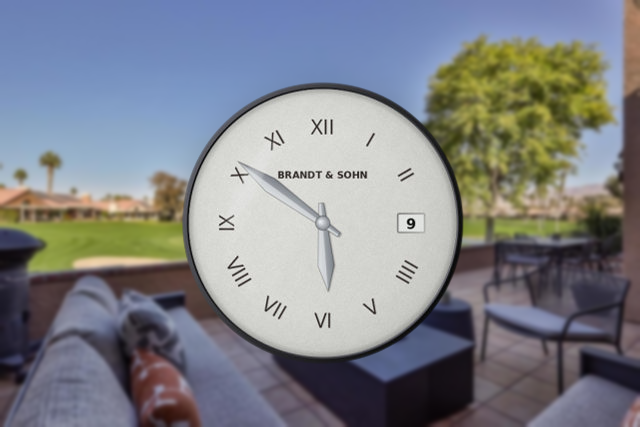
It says 5.51
